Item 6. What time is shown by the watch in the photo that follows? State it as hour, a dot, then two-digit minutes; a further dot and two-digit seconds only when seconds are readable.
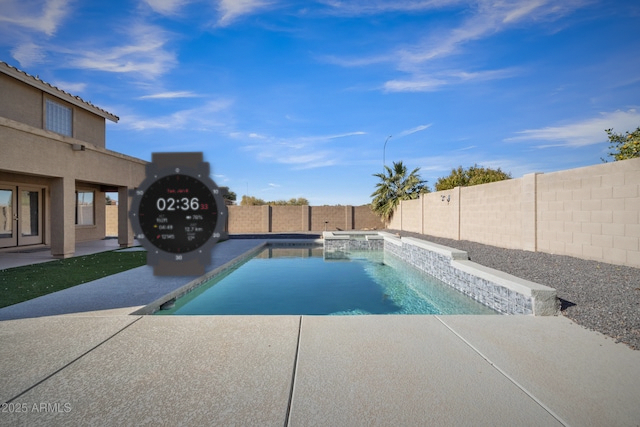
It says 2.36
